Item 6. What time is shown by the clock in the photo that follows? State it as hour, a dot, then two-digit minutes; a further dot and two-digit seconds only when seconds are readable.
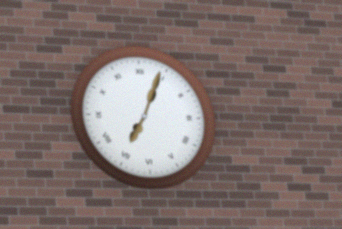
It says 7.04
